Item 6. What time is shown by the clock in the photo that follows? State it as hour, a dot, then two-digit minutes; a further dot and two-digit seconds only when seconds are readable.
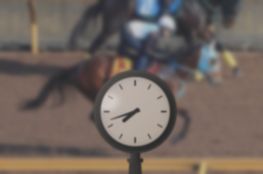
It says 7.42
